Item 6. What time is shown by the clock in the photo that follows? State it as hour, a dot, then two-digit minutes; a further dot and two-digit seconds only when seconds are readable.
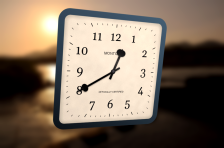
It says 12.40
